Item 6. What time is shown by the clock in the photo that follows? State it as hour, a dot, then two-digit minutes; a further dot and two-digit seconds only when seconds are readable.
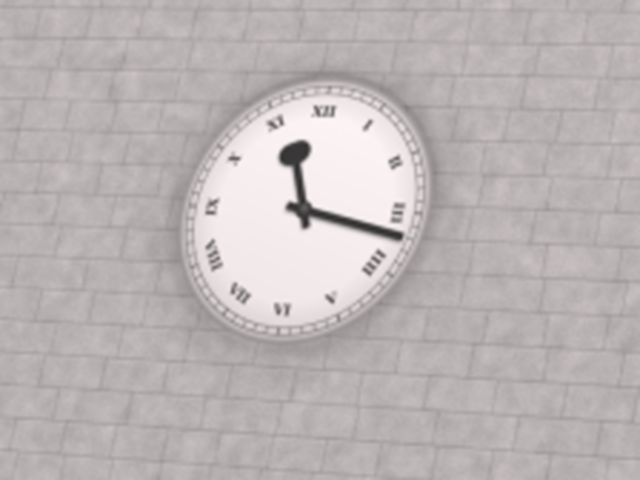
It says 11.17
